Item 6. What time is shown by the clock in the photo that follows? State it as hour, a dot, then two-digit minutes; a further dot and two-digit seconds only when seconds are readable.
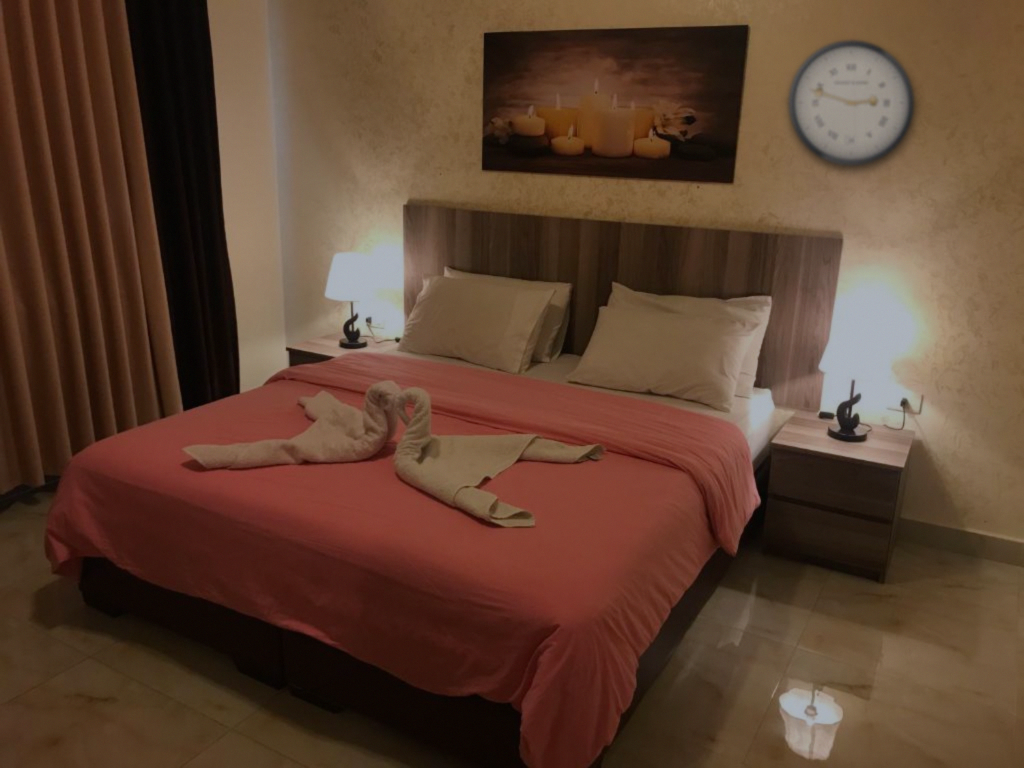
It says 2.48
